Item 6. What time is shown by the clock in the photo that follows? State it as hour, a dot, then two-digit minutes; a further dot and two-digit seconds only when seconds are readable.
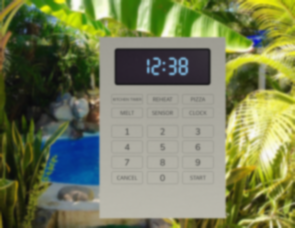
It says 12.38
